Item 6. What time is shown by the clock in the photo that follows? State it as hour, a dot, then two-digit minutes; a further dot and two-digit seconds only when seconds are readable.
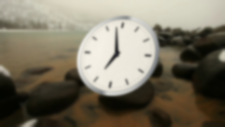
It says 6.58
